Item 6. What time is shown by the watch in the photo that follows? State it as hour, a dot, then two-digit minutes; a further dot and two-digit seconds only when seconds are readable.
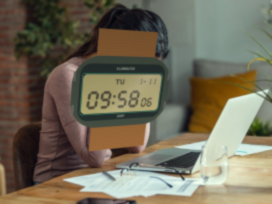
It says 9.58
